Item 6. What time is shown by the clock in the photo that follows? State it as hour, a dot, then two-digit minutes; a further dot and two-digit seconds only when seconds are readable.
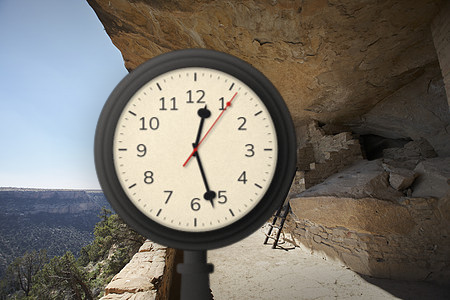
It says 12.27.06
